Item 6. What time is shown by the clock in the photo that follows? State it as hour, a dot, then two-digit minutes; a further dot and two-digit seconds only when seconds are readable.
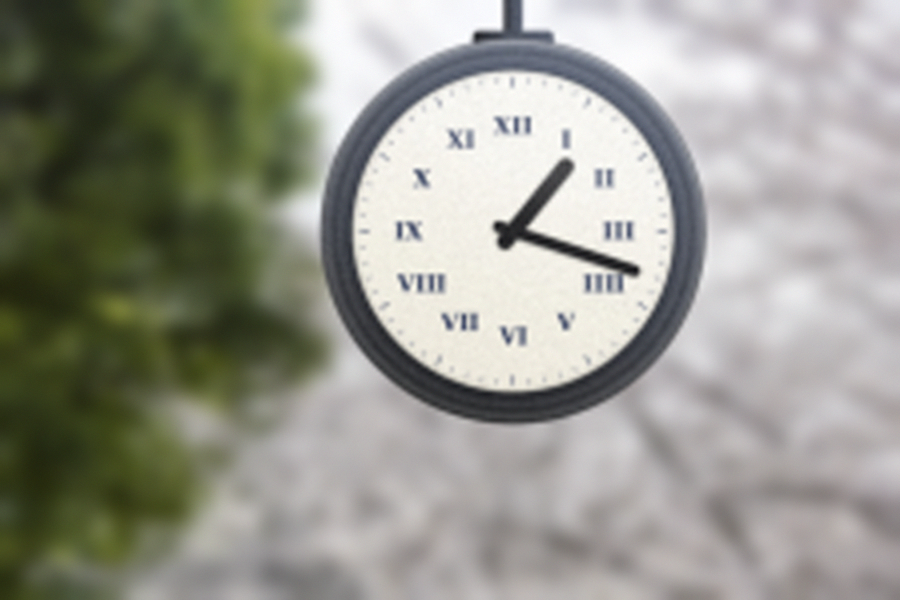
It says 1.18
